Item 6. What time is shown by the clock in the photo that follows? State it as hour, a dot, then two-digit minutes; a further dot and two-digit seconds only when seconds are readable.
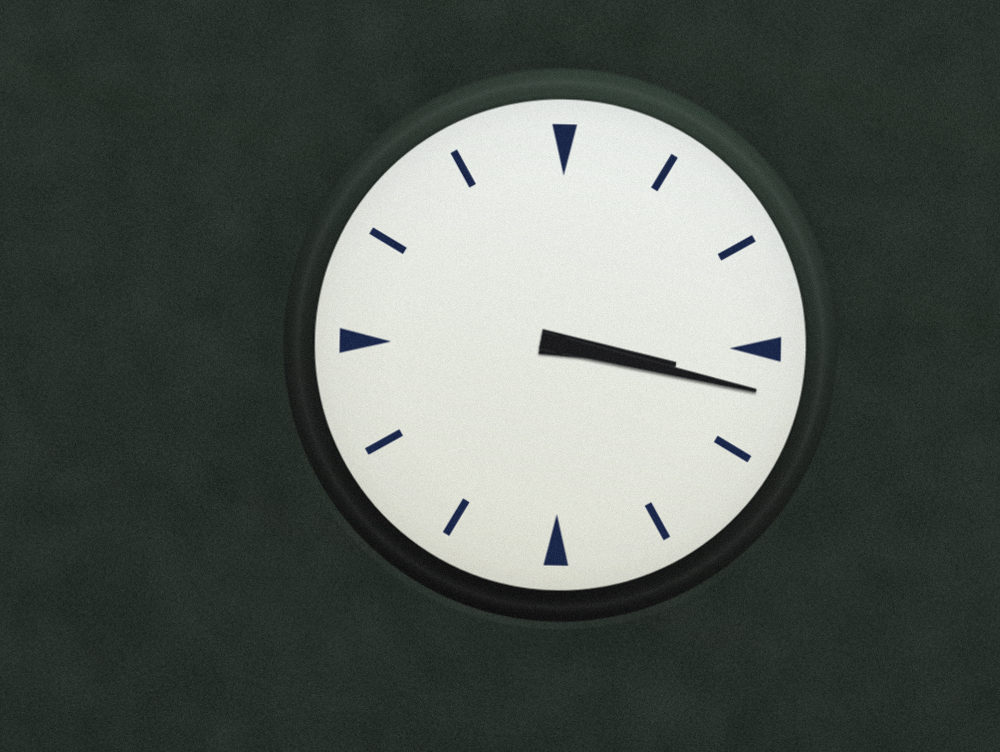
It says 3.17
